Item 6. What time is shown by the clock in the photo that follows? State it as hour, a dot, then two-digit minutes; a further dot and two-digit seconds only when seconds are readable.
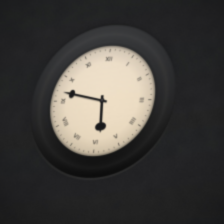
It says 5.47
